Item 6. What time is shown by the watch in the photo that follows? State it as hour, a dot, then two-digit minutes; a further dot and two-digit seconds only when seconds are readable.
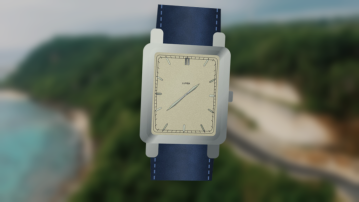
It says 1.38
